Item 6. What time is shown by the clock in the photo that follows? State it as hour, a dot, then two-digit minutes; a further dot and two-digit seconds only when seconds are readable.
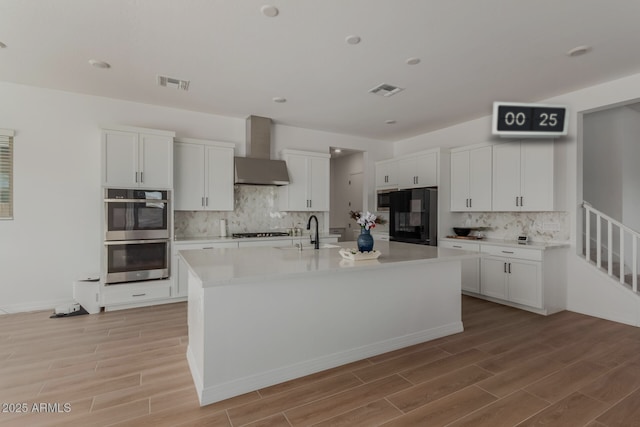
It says 0.25
